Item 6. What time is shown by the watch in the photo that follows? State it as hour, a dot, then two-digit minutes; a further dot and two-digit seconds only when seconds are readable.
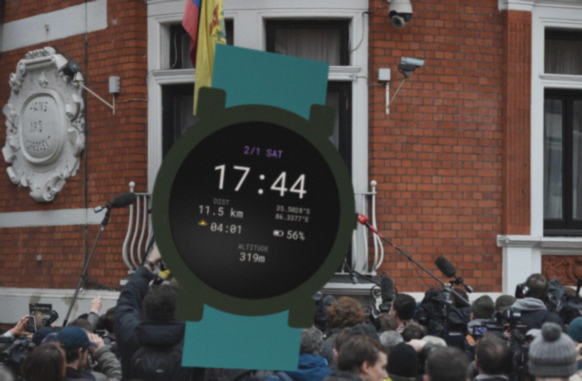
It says 17.44
